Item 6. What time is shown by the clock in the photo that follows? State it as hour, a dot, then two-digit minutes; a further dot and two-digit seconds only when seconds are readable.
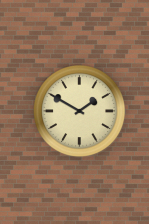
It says 1.50
